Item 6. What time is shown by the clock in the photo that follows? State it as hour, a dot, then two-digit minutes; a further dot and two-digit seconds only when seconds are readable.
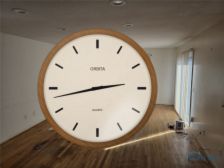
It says 2.43
